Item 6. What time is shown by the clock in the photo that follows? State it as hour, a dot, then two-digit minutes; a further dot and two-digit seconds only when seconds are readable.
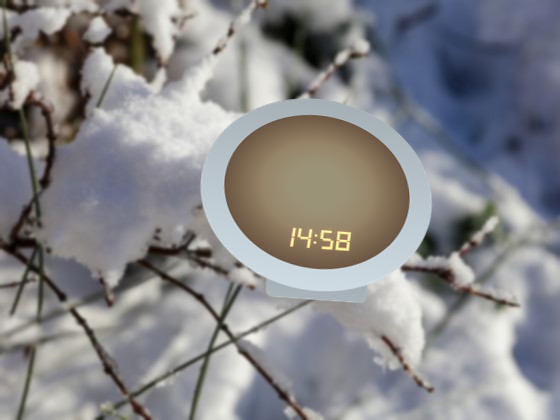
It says 14.58
